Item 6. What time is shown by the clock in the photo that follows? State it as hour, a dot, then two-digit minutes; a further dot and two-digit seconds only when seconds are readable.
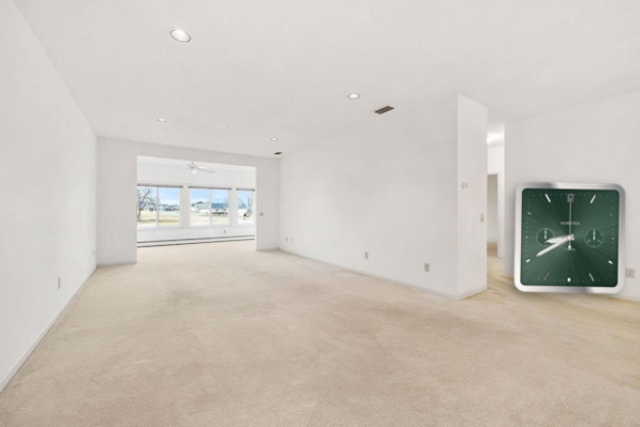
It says 8.40
